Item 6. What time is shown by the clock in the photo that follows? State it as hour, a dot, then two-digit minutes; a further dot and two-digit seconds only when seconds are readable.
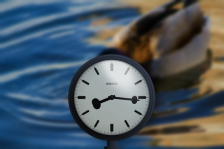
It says 8.16
